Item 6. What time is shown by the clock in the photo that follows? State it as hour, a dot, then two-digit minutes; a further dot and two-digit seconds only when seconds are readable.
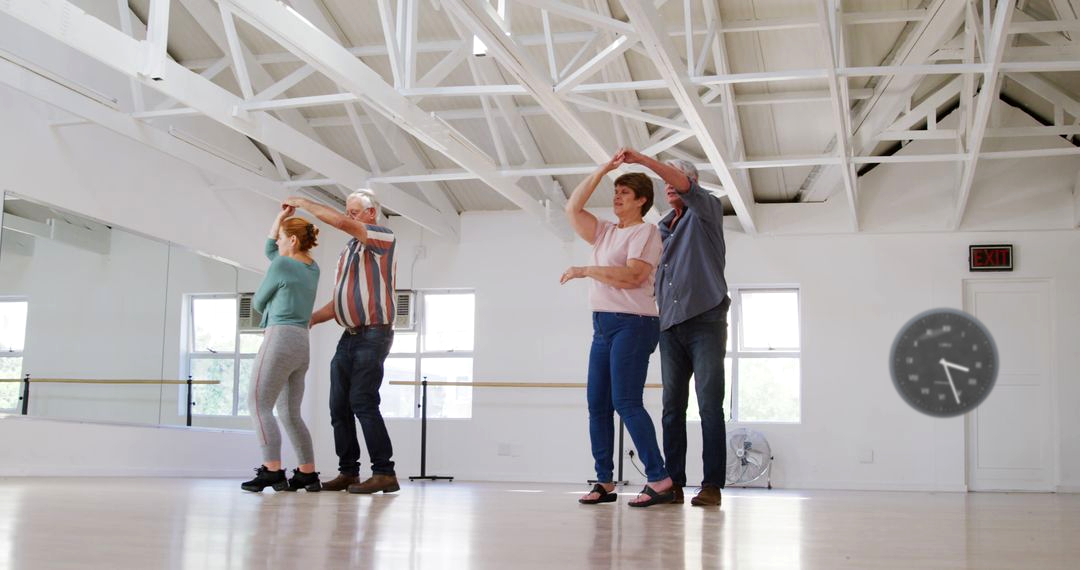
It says 3.26
